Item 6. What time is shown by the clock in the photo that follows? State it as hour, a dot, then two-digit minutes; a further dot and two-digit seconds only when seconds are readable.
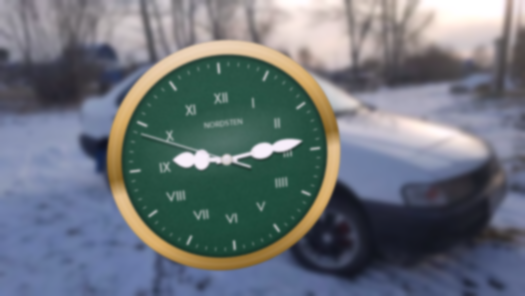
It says 9.13.49
